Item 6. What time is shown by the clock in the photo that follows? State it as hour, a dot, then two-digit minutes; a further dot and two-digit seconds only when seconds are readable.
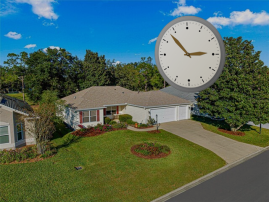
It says 2.53
